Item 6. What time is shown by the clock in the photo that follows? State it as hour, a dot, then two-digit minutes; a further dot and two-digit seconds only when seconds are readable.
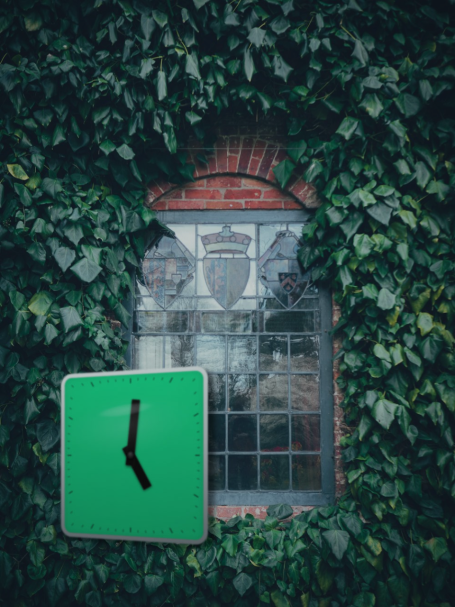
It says 5.01
